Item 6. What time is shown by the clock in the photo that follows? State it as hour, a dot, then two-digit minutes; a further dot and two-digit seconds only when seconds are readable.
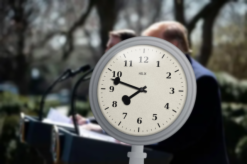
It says 7.48
